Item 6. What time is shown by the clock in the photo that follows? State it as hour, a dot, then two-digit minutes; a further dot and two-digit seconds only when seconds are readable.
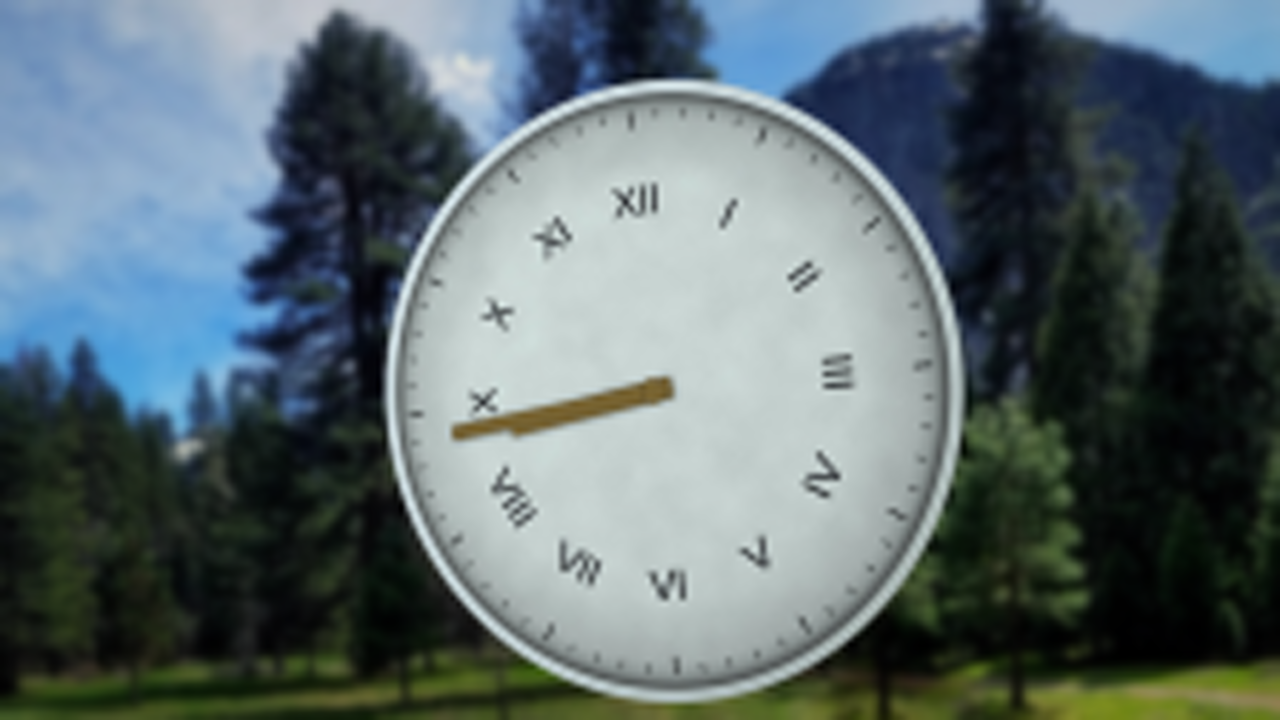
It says 8.44
